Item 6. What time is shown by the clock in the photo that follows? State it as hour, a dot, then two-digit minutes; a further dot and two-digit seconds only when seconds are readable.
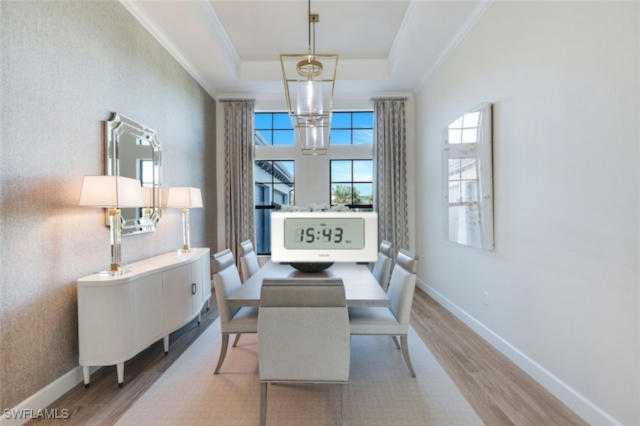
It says 15.43
